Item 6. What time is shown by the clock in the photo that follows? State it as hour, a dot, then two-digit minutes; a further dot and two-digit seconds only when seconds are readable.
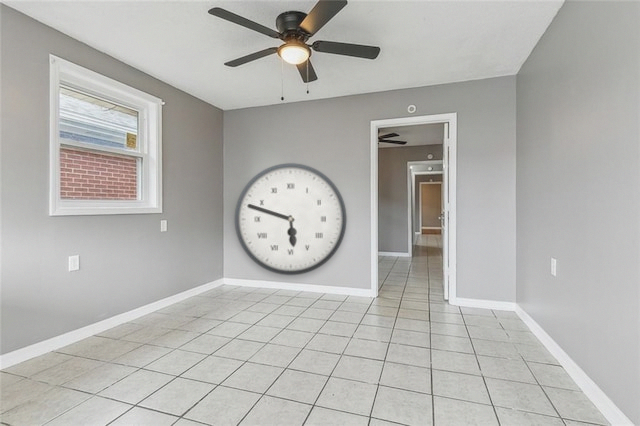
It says 5.48
